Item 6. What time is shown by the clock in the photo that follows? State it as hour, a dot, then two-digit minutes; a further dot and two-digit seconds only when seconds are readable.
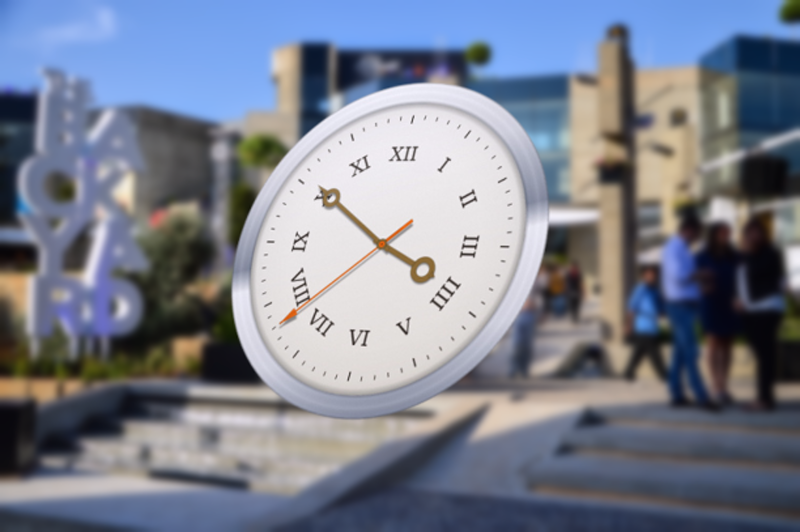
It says 3.50.38
